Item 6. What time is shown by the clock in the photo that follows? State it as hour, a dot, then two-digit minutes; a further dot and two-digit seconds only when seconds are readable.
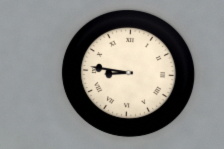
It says 8.46
